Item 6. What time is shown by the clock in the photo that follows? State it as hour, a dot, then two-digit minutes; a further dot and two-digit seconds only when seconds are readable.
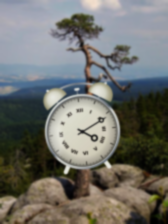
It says 4.11
